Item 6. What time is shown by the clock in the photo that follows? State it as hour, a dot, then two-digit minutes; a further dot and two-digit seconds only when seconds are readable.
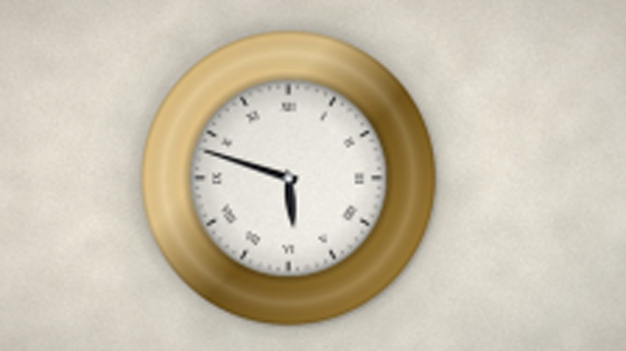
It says 5.48
